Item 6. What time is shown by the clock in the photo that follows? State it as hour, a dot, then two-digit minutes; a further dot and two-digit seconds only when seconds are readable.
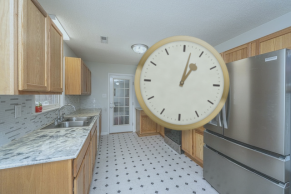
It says 1.02
